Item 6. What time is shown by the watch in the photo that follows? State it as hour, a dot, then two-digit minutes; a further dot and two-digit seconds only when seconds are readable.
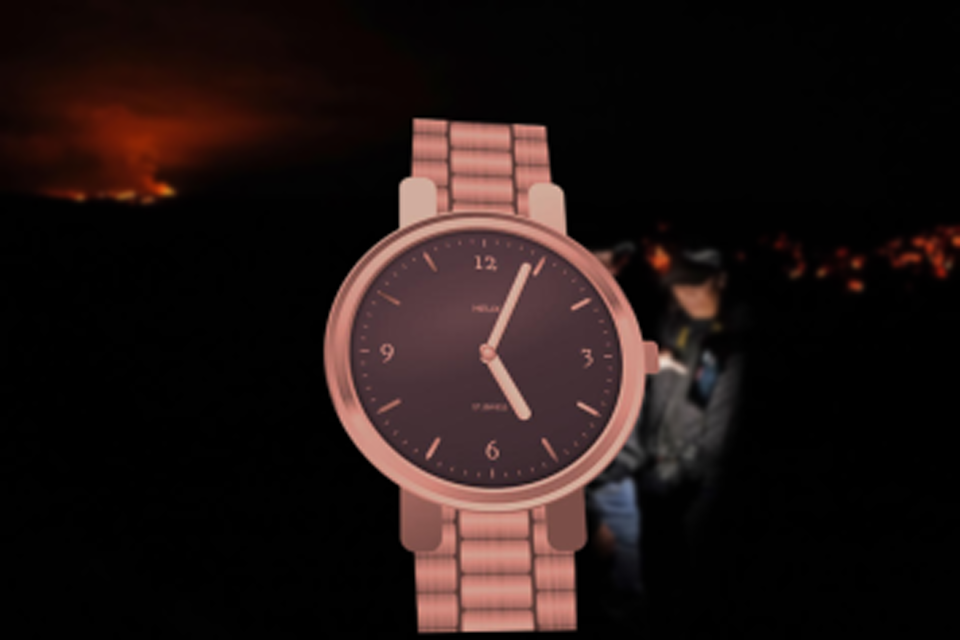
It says 5.04
